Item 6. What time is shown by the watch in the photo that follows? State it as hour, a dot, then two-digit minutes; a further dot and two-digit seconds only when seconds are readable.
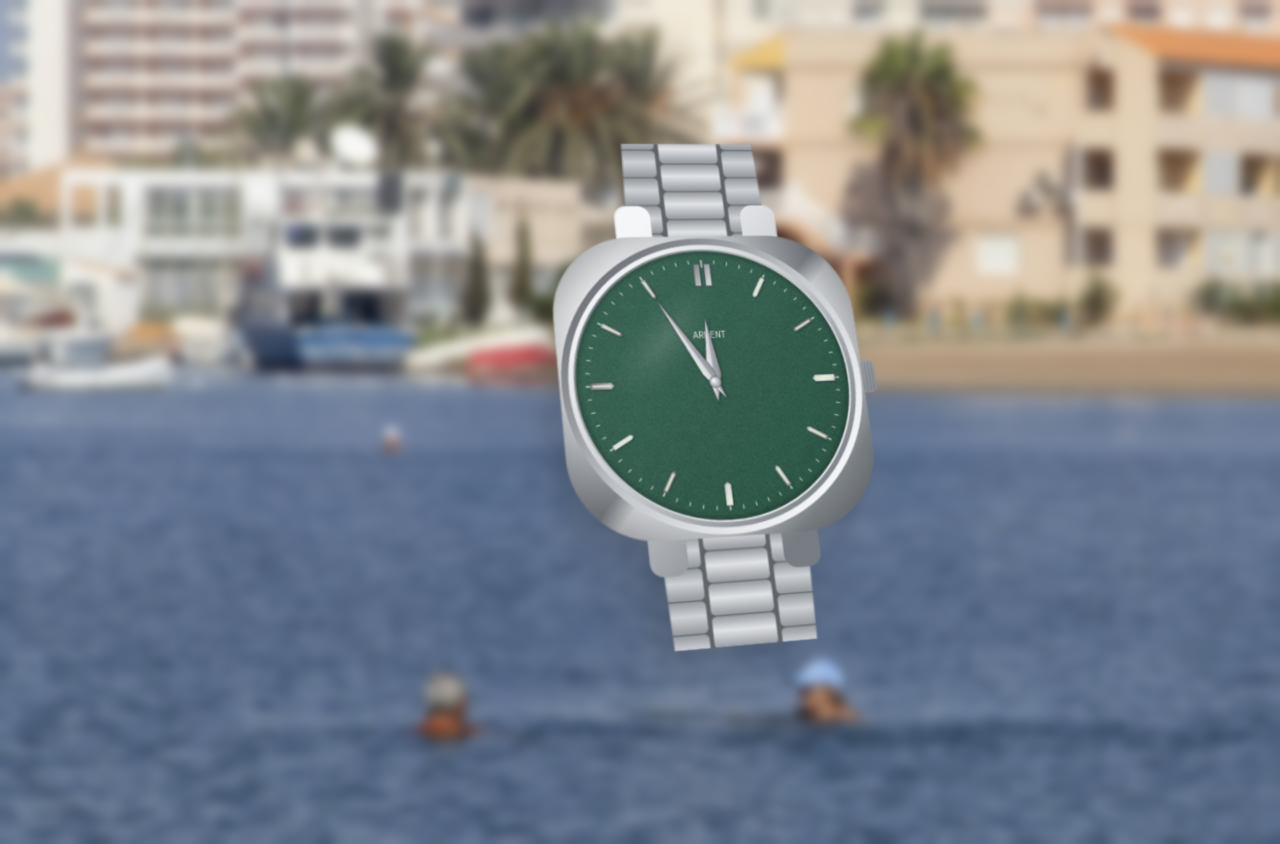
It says 11.55
